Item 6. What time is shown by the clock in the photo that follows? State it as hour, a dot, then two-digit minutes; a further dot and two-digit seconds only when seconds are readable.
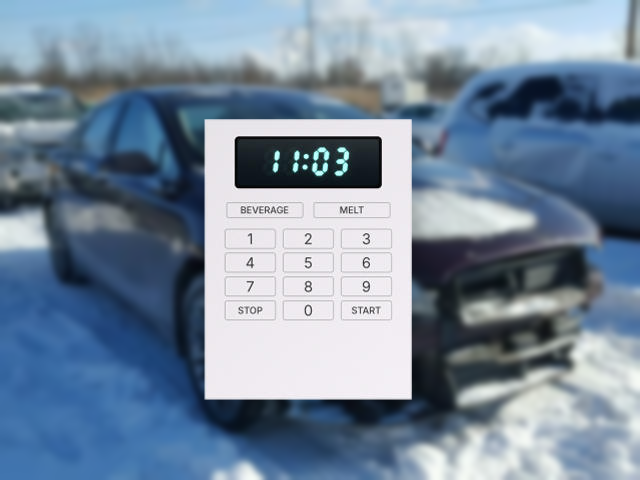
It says 11.03
